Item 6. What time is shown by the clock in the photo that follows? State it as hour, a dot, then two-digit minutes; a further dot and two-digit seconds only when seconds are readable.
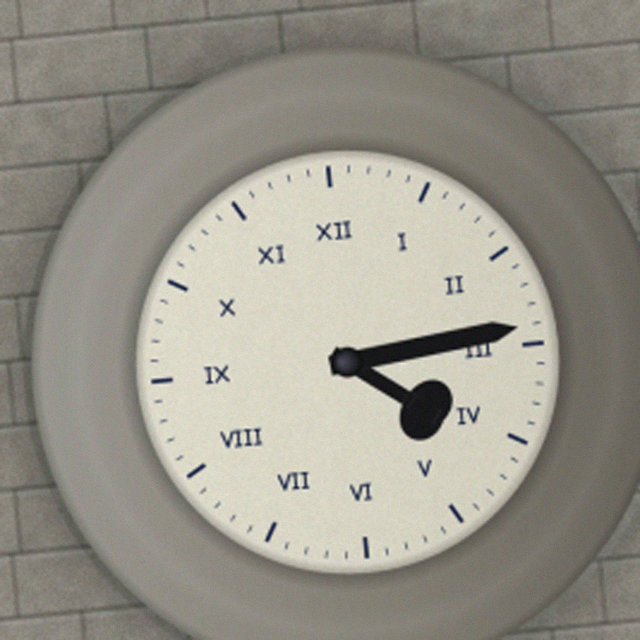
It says 4.14
